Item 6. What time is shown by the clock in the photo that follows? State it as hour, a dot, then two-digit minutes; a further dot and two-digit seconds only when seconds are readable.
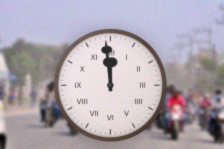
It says 11.59
